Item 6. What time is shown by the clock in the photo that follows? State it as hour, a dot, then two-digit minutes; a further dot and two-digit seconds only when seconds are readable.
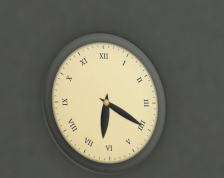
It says 6.20
